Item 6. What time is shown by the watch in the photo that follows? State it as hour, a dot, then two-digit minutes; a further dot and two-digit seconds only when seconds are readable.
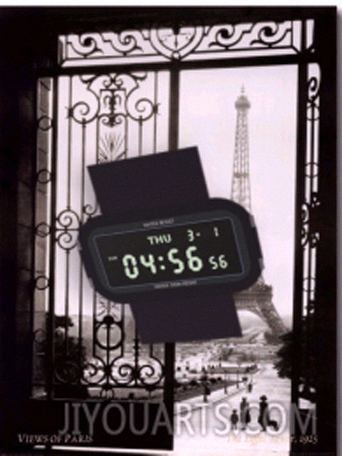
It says 4.56.56
